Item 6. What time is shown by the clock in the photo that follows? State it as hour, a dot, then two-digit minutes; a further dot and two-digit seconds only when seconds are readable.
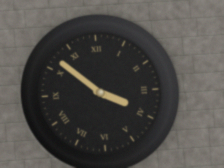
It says 3.52
